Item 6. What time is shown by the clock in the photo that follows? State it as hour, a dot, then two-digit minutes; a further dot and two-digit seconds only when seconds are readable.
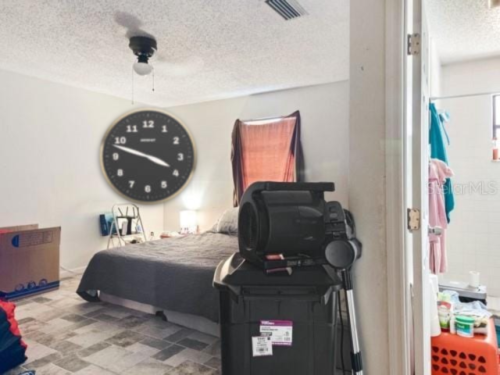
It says 3.48
